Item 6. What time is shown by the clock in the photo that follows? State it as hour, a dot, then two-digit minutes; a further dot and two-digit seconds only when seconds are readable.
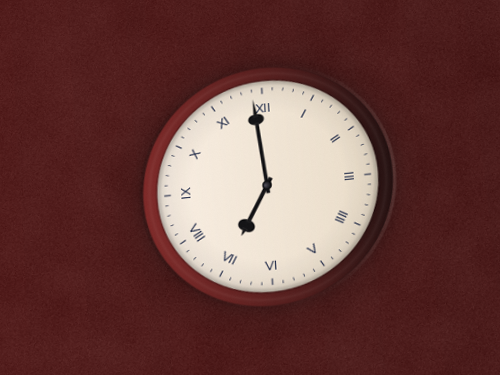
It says 6.59
